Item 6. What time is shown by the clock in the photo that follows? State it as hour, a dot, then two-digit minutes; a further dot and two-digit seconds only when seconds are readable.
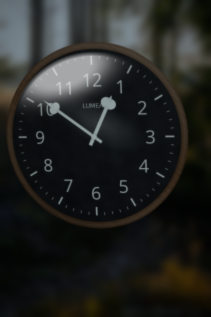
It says 12.51
